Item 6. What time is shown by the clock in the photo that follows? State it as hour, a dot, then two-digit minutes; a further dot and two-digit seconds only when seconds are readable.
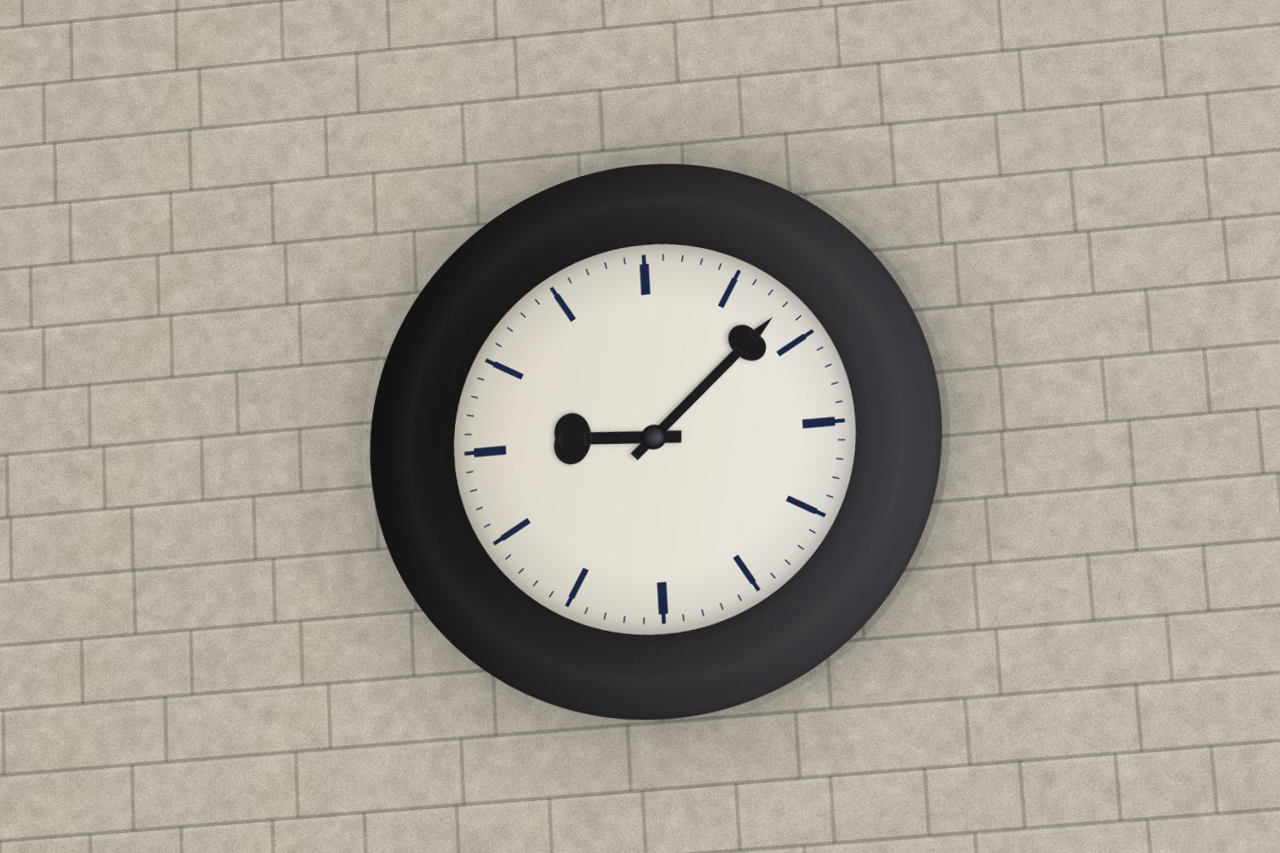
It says 9.08
